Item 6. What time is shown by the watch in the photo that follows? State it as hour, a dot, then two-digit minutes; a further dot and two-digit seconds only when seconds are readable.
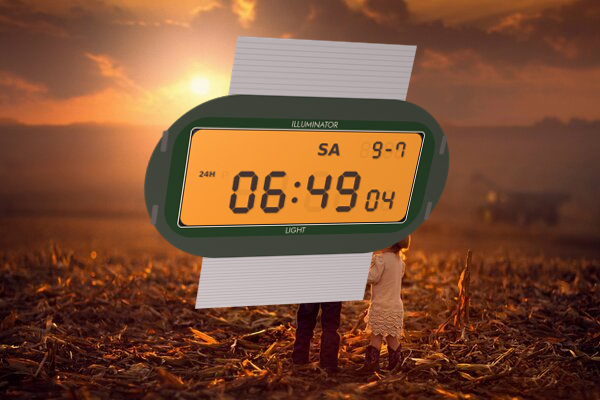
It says 6.49.04
